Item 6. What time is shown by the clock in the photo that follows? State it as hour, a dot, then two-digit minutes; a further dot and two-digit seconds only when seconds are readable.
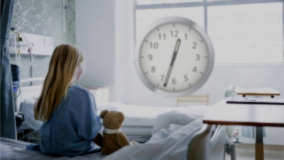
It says 12.33
